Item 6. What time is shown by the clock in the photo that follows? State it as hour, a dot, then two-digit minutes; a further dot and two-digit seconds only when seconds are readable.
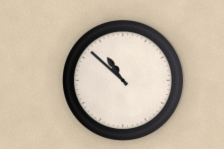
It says 10.52
